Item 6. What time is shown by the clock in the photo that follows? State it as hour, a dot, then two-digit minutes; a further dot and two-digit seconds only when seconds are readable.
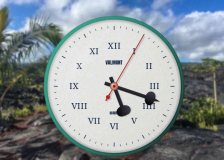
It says 5.18.05
